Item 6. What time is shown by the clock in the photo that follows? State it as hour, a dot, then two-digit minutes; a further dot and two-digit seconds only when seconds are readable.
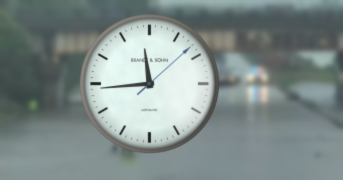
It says 11.44.08
